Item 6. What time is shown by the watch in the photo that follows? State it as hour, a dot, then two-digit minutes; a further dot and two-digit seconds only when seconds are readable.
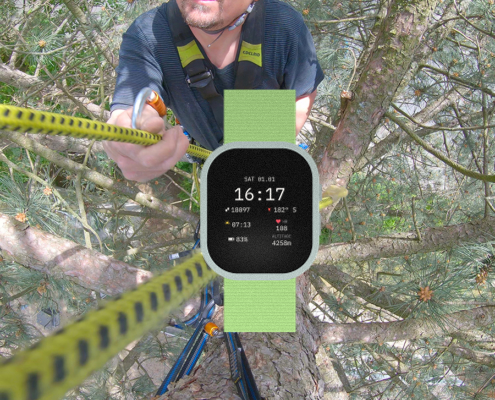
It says 16.17
